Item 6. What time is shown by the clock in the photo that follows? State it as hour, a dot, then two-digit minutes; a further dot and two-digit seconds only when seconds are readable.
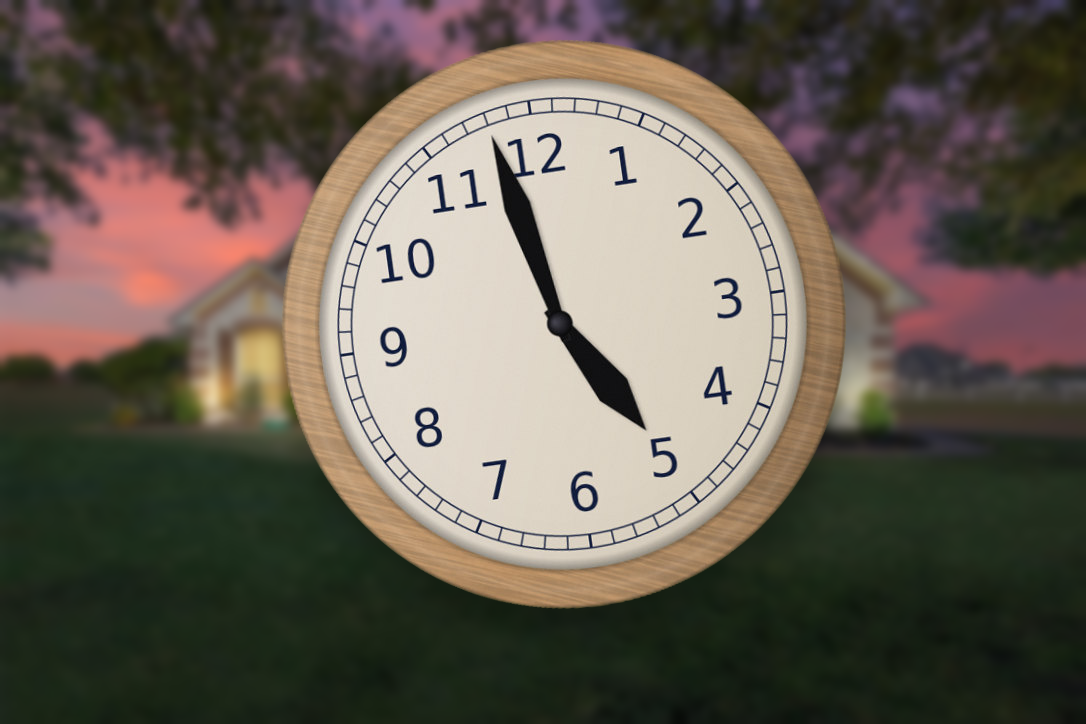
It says 4.58
